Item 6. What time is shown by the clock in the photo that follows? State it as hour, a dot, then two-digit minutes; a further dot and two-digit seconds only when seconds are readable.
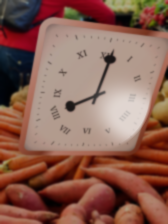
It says 8.01
